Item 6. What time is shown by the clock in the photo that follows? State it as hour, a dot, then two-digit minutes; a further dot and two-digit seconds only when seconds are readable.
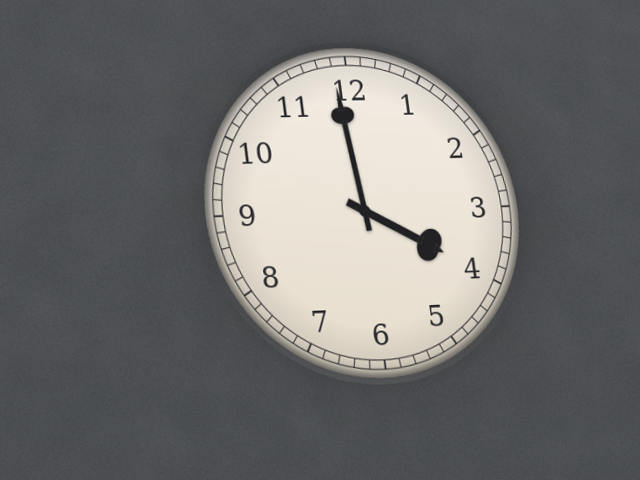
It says 3.59
